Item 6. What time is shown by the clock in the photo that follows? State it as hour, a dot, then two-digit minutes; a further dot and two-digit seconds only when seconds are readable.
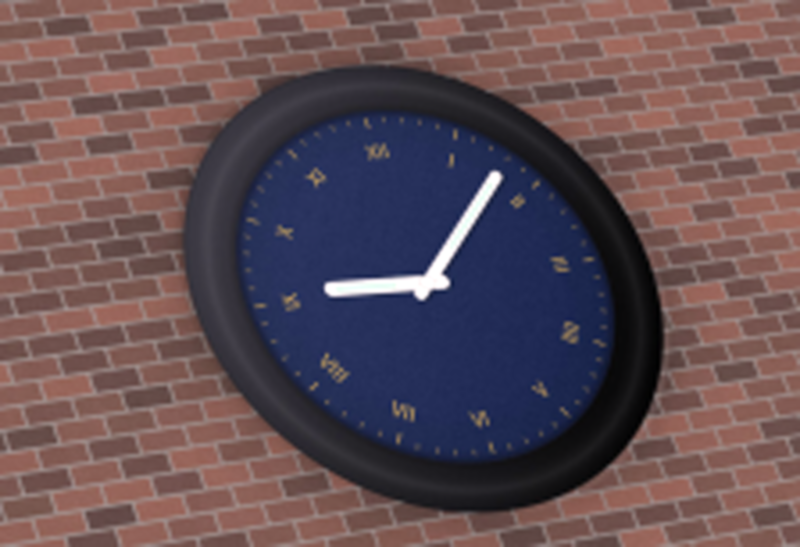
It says 9.08
